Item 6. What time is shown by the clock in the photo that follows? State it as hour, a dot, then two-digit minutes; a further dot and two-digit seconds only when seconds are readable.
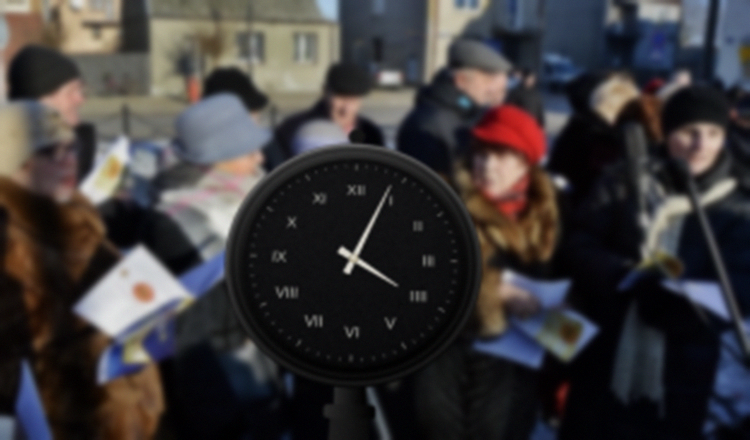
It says 4.04
